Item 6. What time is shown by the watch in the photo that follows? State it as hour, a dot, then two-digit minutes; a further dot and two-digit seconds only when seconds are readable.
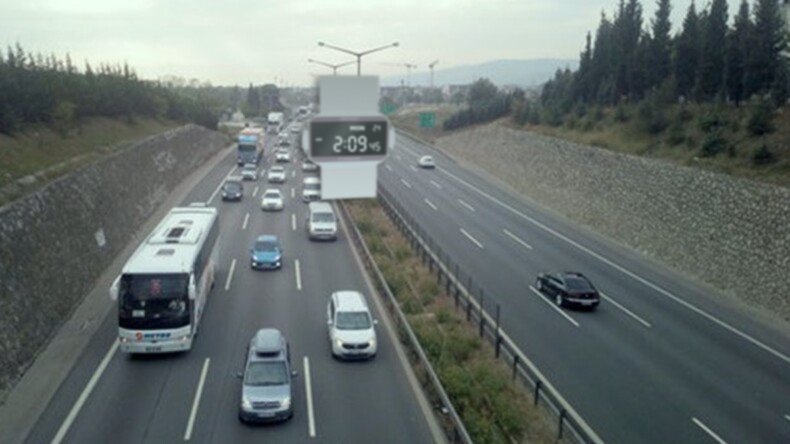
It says 2.09
